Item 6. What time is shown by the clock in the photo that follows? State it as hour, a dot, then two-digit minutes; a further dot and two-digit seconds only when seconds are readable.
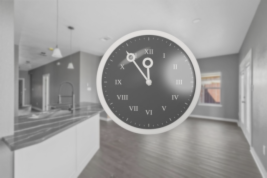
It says 11.54
